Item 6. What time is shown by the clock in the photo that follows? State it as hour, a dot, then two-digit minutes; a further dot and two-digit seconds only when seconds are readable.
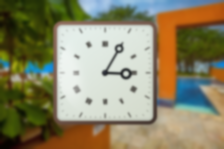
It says 3.05
